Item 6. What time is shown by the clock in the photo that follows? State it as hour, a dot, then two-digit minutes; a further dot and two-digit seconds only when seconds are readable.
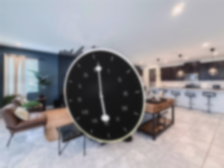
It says 6.01
